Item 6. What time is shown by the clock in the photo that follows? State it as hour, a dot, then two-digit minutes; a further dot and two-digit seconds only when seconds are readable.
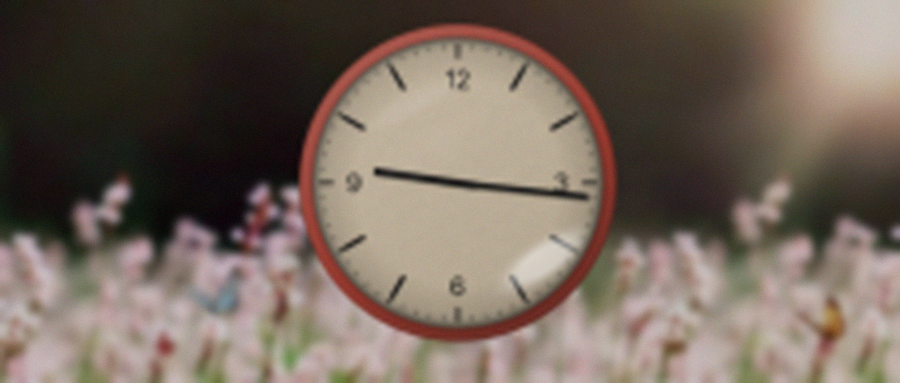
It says 9.16
